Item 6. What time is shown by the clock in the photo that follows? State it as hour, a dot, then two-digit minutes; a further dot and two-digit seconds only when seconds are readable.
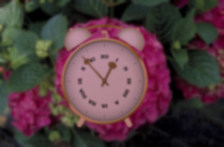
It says 12.53
